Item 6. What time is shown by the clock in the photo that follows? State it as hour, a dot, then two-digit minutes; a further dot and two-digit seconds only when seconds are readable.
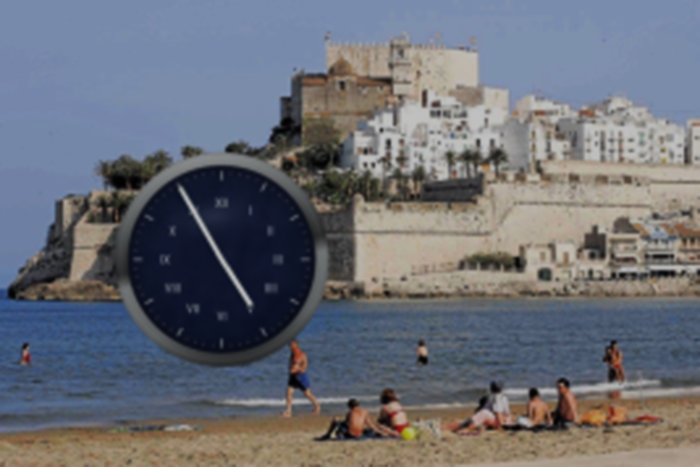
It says 4.55
